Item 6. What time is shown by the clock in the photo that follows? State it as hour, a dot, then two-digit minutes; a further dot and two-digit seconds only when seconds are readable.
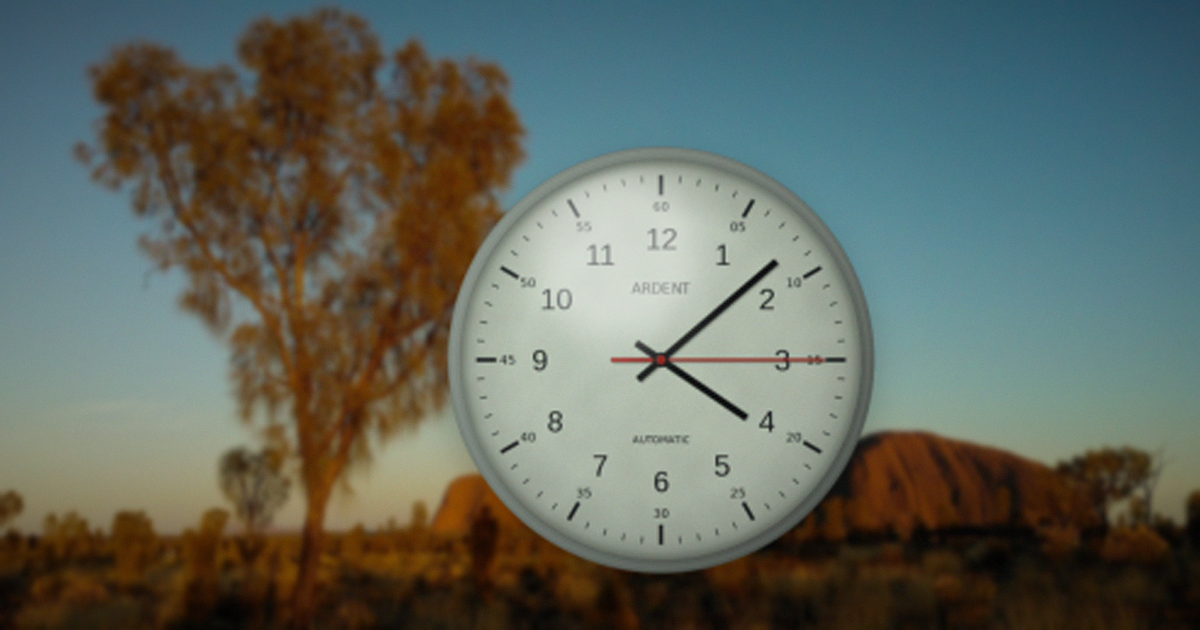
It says 4.08.15
